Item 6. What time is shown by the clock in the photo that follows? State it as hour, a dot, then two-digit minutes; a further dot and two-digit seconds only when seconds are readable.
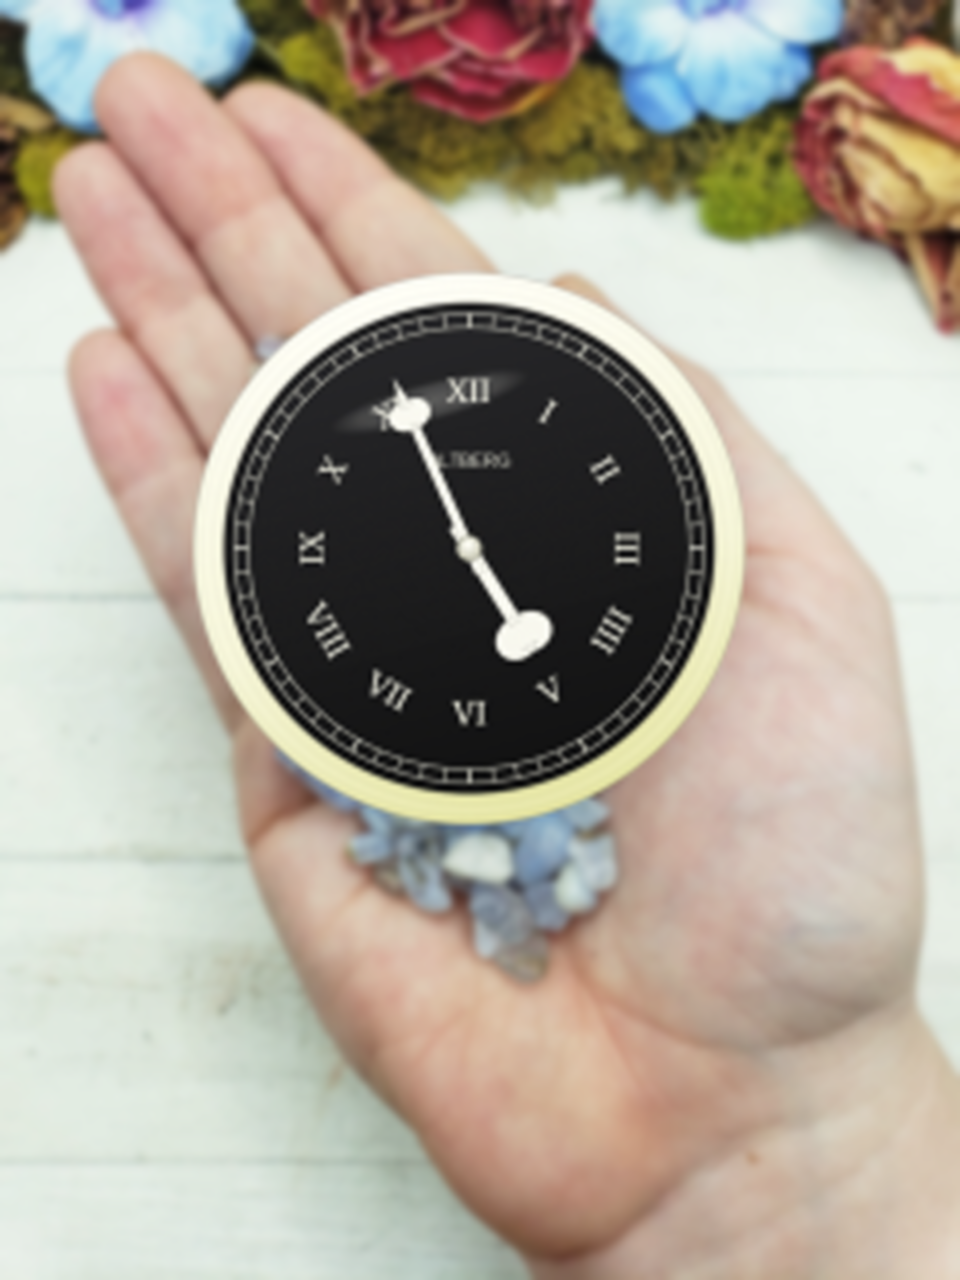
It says 4.56
